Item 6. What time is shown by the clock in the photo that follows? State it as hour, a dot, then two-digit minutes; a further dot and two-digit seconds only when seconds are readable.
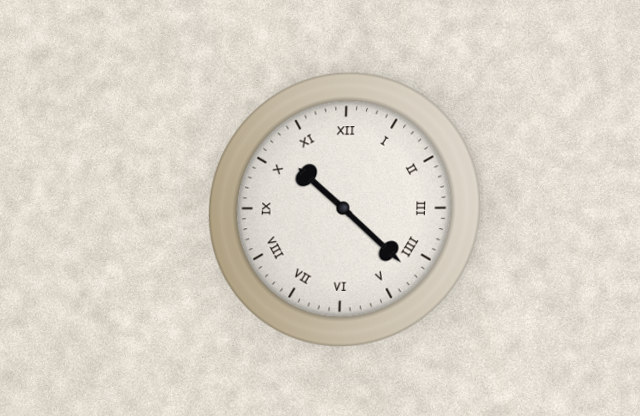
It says 10.22
